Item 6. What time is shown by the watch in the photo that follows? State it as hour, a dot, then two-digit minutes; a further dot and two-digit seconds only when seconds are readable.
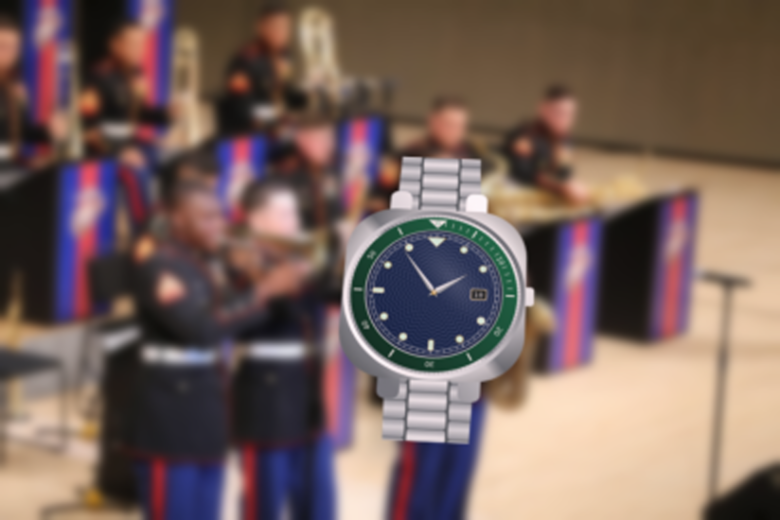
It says 1.54
